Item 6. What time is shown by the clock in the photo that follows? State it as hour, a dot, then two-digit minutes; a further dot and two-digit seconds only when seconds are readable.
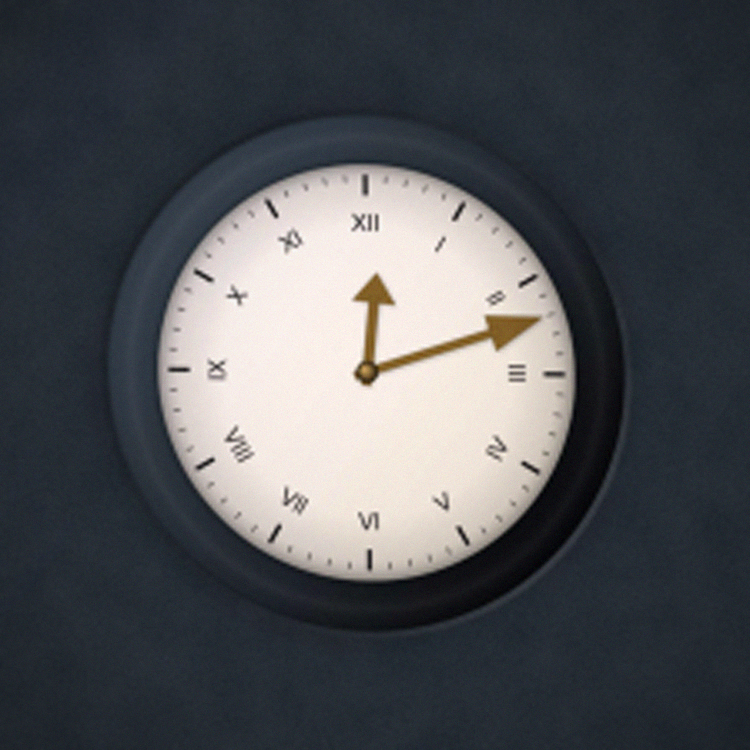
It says 12.12
